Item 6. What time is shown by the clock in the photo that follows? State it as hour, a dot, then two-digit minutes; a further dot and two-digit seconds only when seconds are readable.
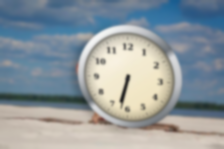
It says 6.32
